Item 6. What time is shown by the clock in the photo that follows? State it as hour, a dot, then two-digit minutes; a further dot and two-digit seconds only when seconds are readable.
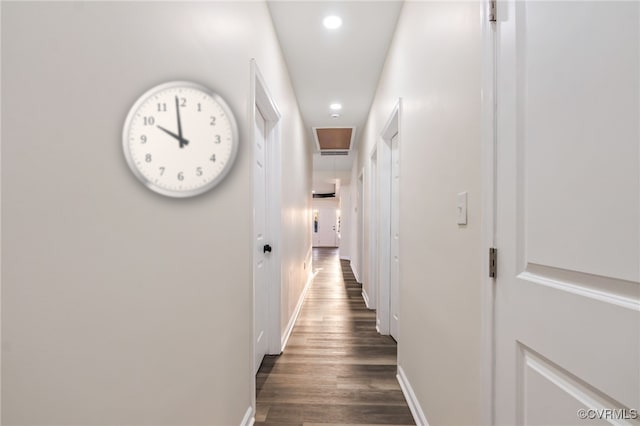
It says 9.59
